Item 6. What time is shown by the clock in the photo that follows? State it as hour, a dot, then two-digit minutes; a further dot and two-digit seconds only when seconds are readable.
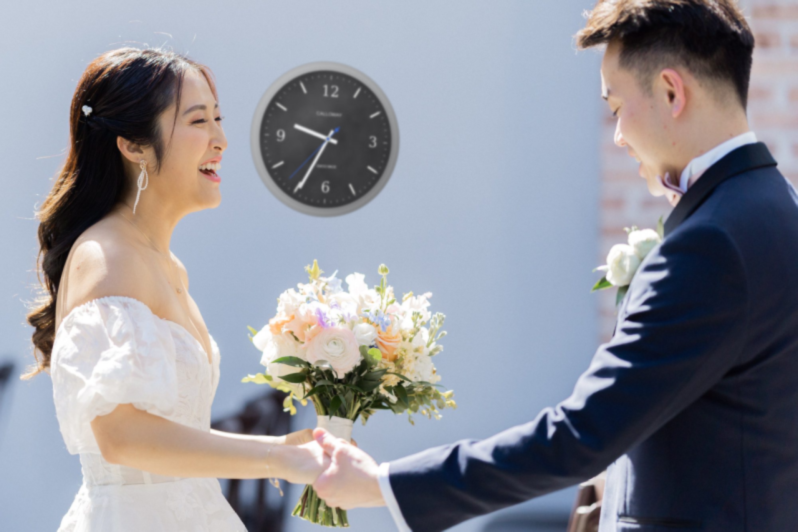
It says 9.34.37
